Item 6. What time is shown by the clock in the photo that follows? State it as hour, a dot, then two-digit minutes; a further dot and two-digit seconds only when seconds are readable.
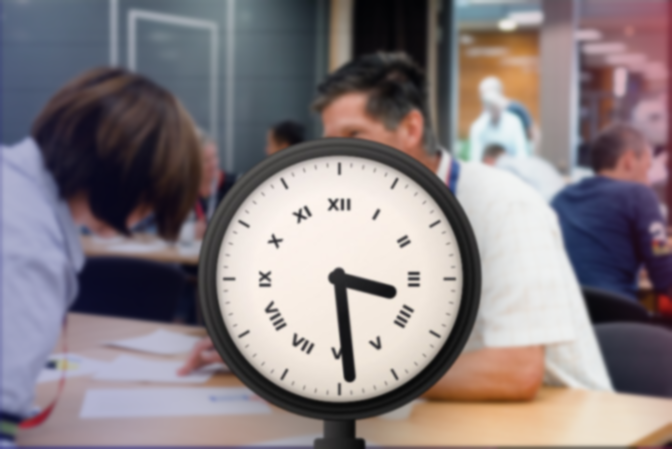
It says 3.29
